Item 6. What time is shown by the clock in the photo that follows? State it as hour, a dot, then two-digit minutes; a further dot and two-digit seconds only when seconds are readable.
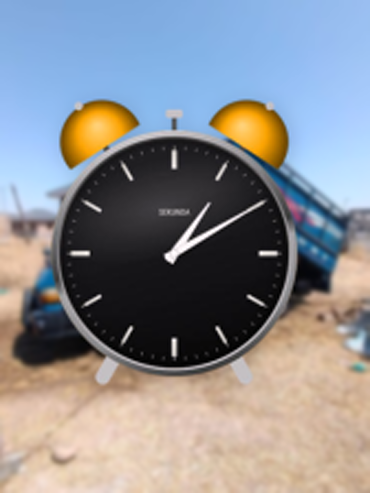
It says 1.10
